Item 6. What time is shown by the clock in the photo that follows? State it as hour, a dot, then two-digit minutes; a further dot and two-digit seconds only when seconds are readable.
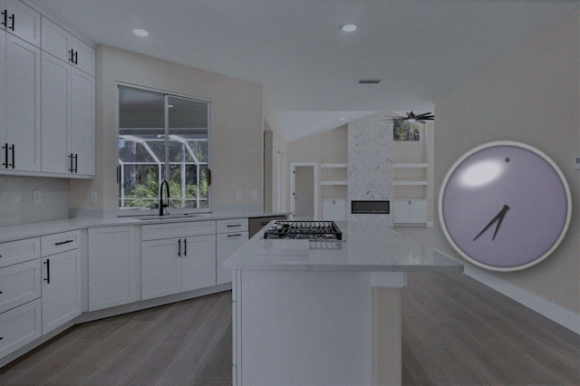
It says 6.37
